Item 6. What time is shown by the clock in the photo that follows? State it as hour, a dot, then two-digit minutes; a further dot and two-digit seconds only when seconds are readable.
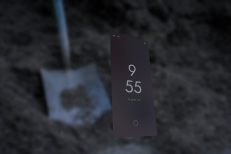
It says 9.55
